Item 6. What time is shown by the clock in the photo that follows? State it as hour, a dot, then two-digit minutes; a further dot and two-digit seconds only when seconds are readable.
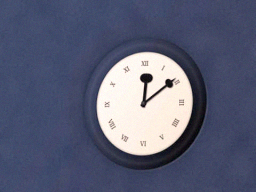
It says 12.09
